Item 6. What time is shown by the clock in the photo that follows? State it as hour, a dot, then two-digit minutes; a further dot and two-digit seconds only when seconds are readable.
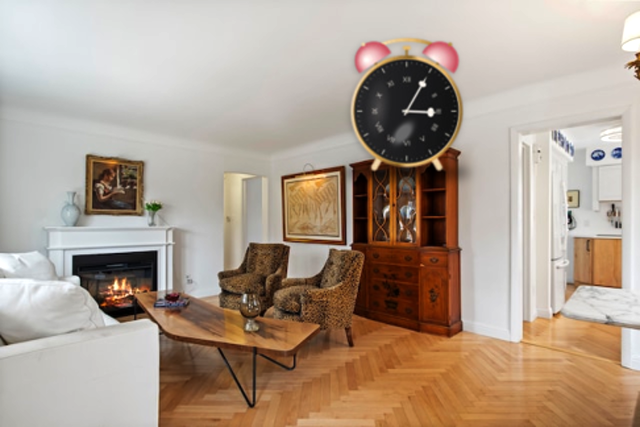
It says 3.05
